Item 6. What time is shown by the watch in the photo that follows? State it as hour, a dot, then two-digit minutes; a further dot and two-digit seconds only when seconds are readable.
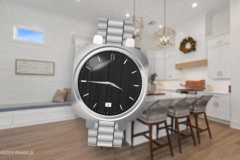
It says 3.45
